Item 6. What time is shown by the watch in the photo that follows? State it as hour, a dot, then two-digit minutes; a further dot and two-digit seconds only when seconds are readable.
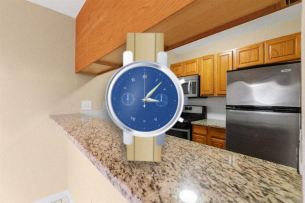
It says 3.07
